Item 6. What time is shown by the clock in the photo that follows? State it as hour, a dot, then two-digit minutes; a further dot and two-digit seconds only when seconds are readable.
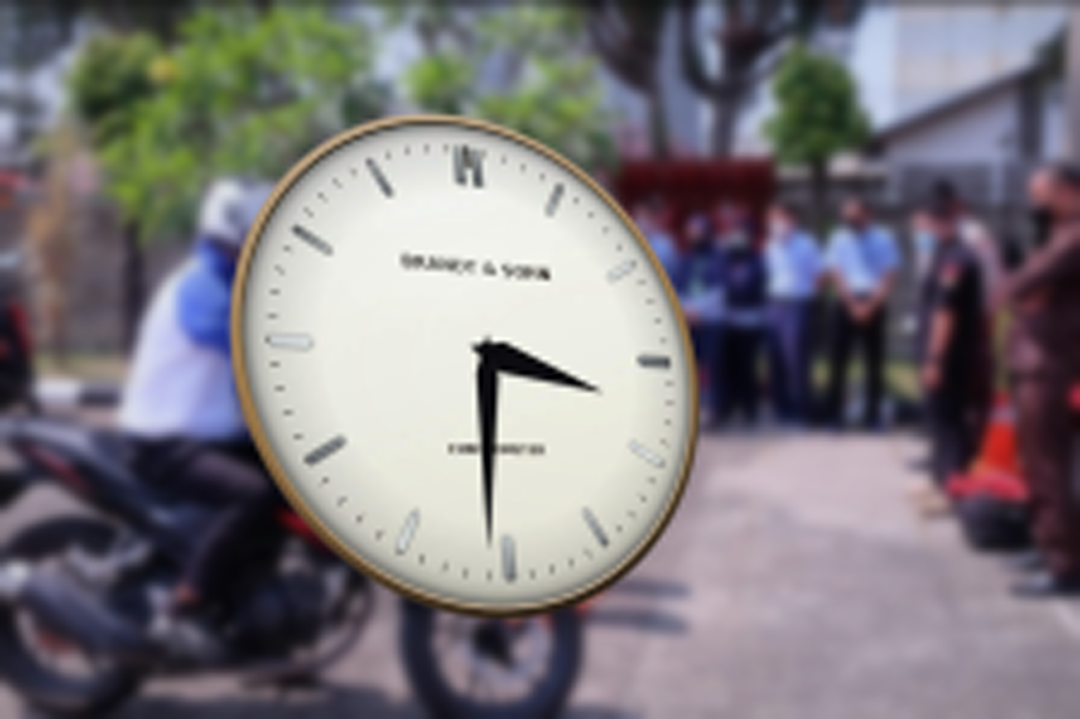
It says 3.31
